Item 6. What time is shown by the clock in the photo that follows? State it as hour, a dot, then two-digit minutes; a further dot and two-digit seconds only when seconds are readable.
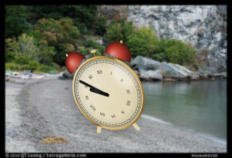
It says 9.51
